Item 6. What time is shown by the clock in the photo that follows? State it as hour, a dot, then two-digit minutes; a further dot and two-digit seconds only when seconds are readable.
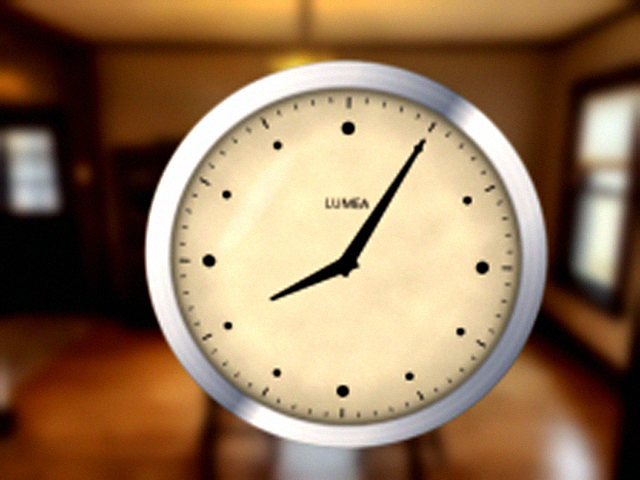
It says 8.05
